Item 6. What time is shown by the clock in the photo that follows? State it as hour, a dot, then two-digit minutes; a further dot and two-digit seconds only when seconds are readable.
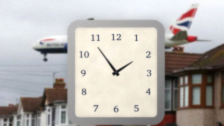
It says 1.54
